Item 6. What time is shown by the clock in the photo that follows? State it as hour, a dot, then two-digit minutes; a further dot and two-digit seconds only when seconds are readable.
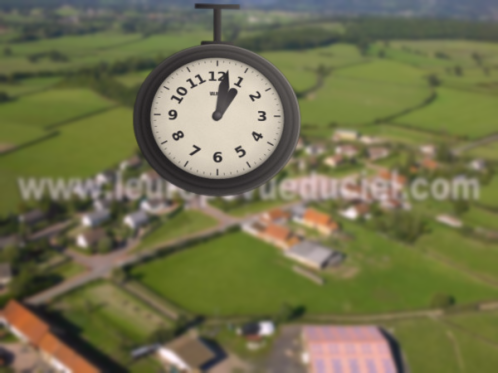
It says 1.02
